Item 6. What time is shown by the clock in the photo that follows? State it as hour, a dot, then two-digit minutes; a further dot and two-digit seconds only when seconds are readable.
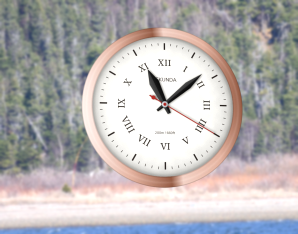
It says 11.08.20
